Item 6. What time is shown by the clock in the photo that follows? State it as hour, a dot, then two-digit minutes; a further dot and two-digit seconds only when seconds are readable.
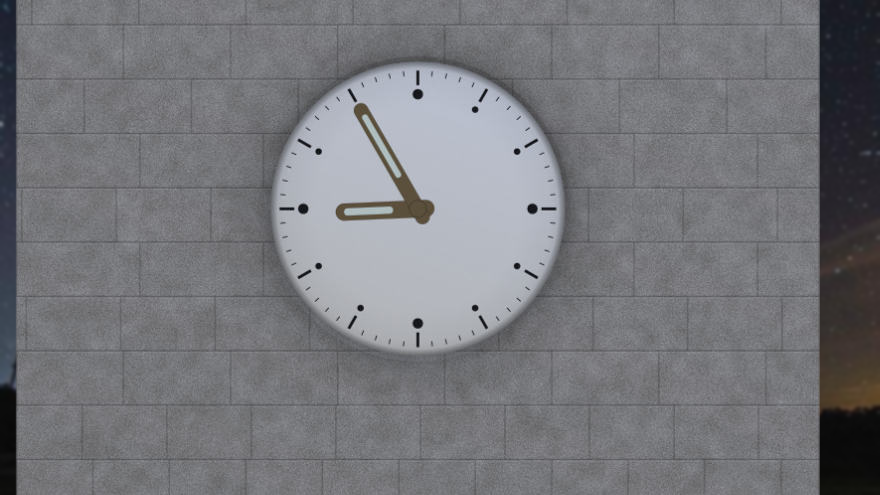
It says 8.55
